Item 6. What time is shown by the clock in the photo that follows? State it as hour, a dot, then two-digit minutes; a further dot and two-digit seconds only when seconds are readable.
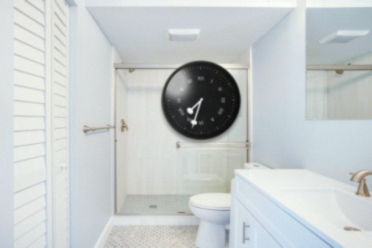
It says 7.33
